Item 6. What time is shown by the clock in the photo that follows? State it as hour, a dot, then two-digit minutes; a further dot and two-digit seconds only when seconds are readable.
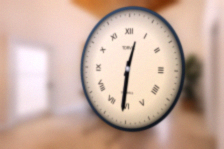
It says 12.31
